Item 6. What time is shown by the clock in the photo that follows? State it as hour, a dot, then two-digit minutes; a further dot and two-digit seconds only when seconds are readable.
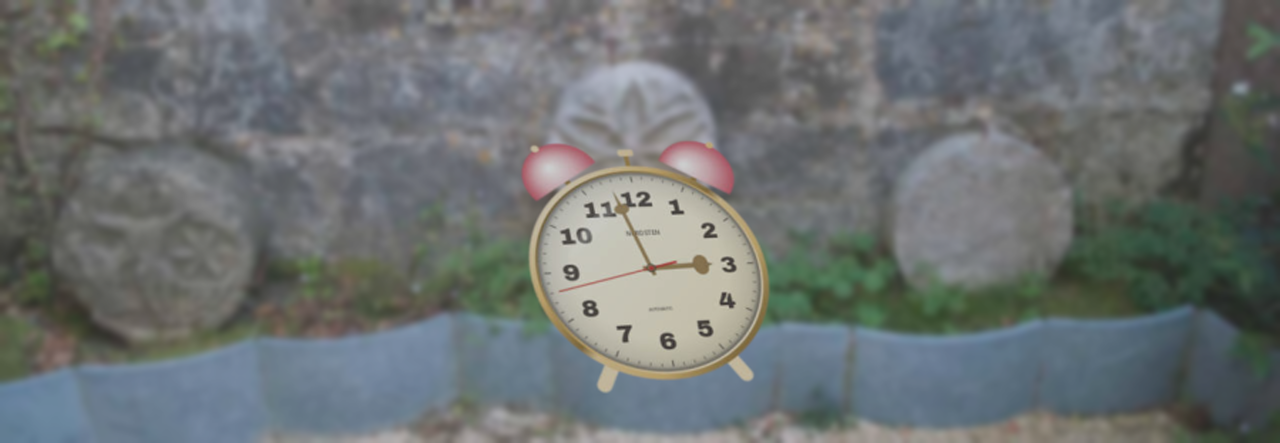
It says 2.57.43
